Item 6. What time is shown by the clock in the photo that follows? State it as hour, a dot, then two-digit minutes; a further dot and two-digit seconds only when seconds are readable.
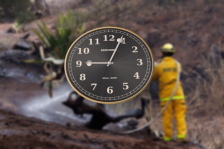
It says 9.04
